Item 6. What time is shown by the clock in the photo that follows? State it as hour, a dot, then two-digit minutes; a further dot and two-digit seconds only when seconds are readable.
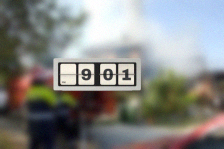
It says 9.01
